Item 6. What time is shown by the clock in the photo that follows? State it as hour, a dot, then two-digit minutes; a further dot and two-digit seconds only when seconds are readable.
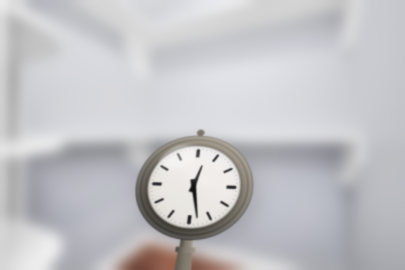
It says 12.28
